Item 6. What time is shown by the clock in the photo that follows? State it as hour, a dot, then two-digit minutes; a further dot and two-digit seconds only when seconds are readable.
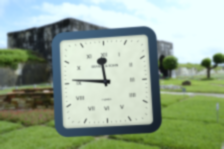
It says 11.46
